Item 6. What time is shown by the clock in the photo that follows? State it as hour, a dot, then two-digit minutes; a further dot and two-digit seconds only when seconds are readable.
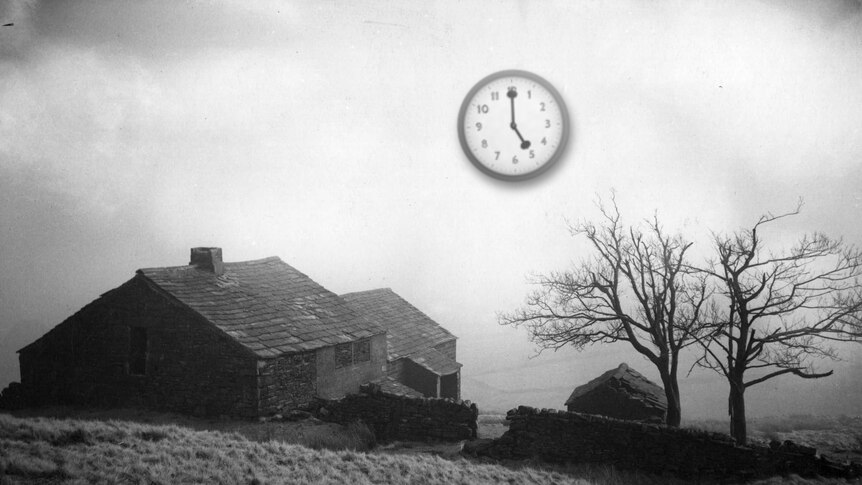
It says 5.00
